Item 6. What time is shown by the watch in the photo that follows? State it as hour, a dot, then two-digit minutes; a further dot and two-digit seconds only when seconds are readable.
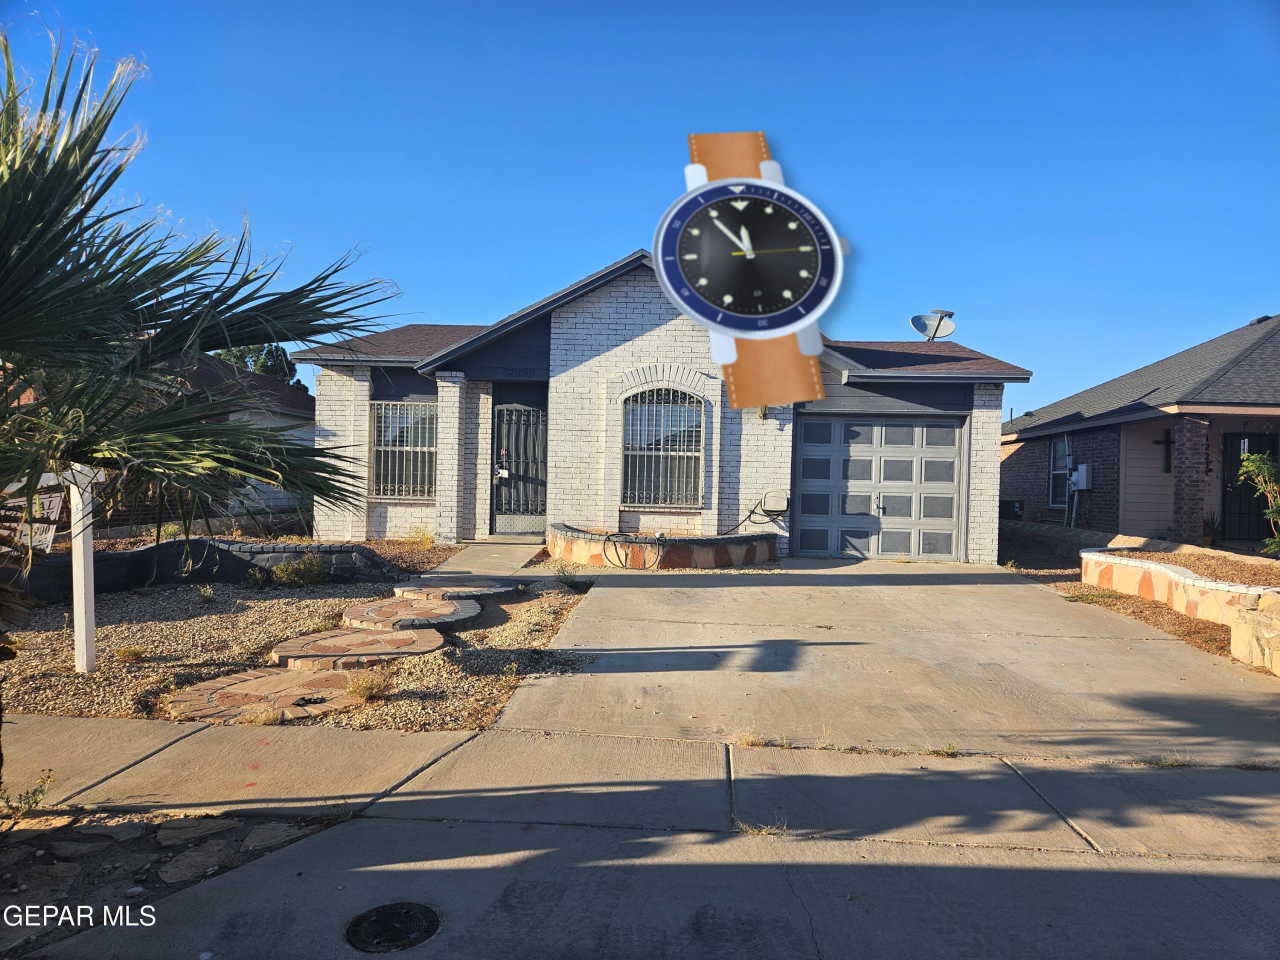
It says 11.54.15
